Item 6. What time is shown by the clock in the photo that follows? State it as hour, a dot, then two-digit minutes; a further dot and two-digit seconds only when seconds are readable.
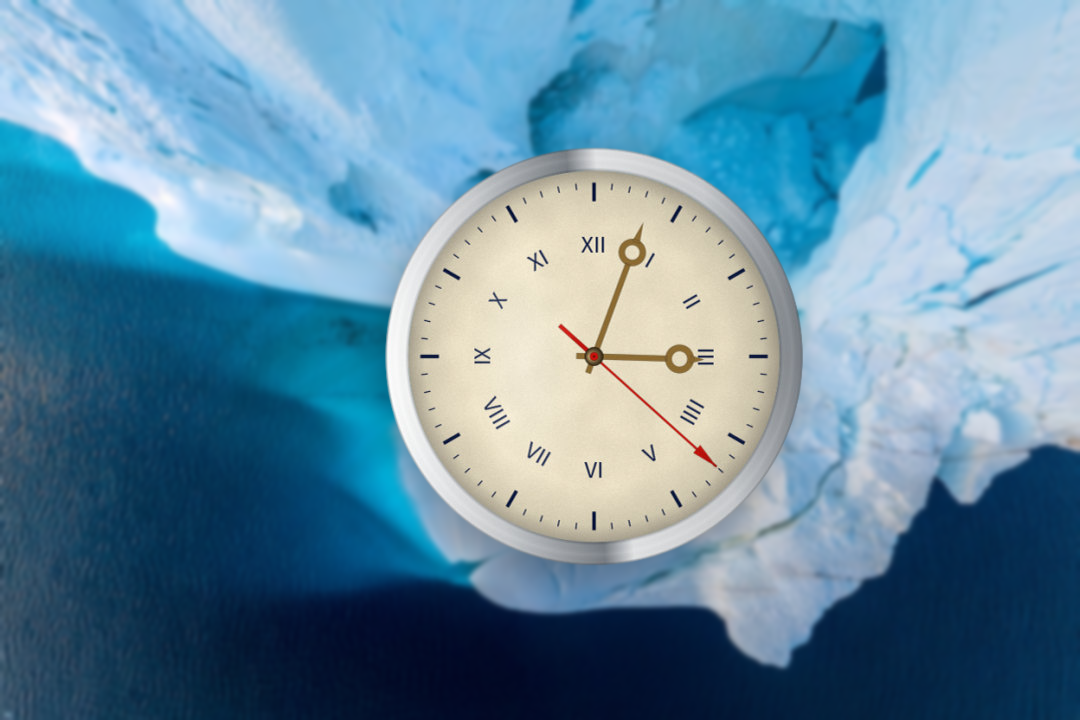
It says 3.03.22
